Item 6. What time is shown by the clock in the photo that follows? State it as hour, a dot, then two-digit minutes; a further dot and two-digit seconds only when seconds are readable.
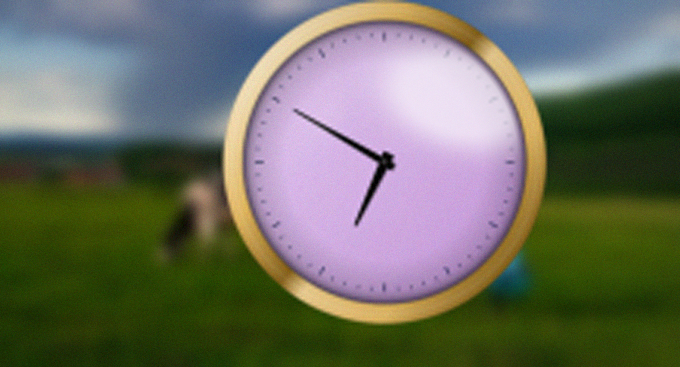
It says 6.50
